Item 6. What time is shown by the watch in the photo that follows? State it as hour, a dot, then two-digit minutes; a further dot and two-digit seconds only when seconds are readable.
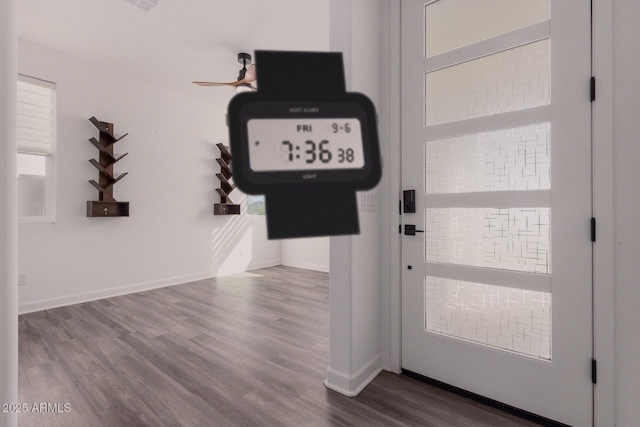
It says 7.36.38
